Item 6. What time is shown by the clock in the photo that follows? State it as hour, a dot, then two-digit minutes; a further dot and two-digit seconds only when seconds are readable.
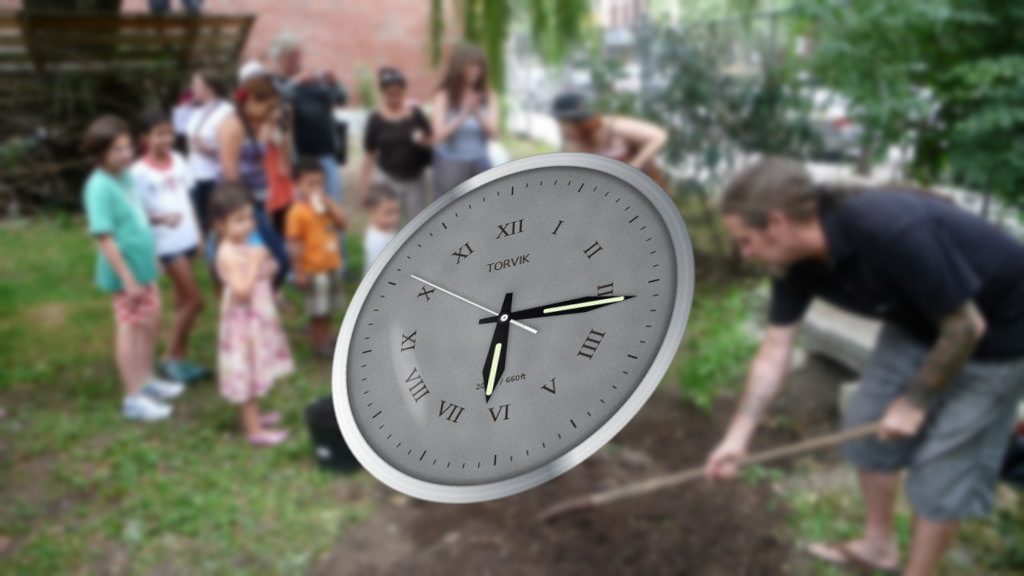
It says 6.15.51
